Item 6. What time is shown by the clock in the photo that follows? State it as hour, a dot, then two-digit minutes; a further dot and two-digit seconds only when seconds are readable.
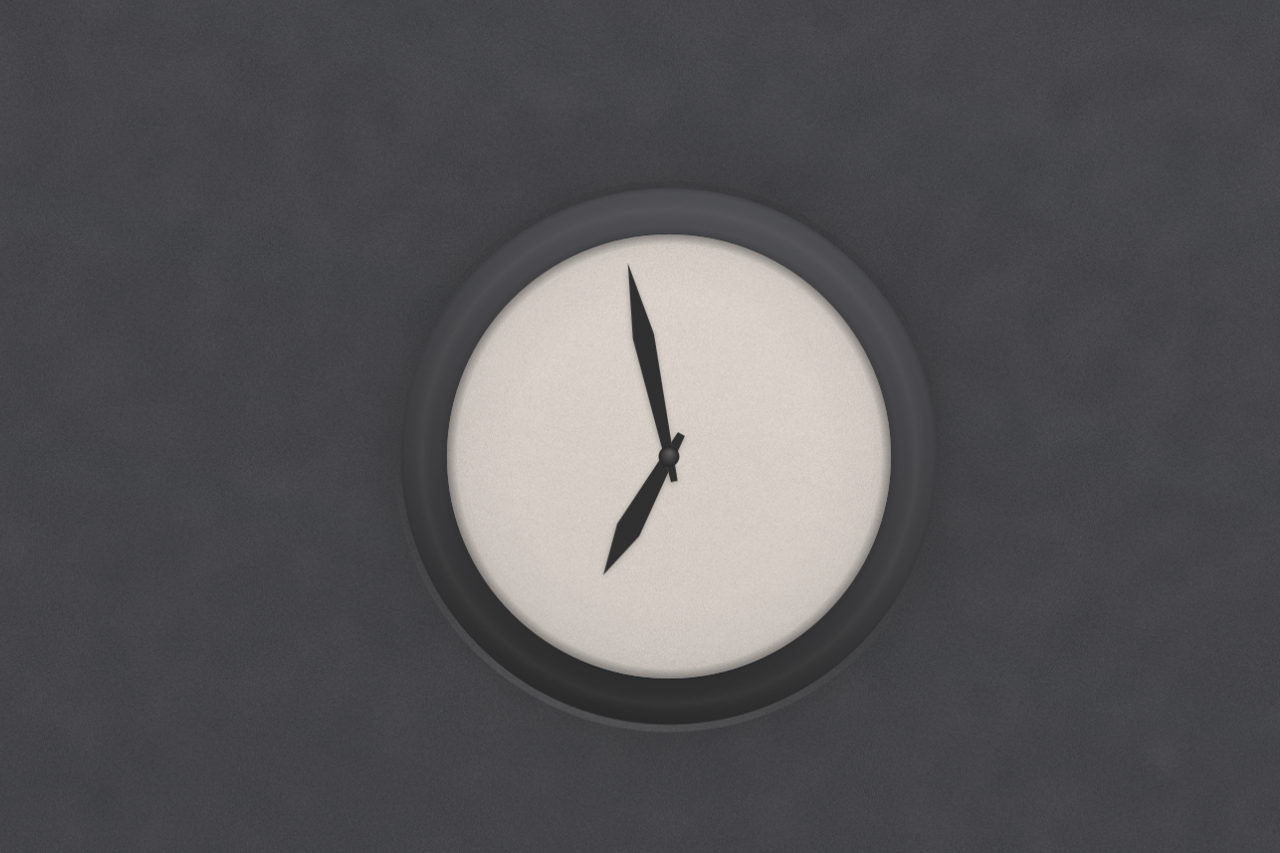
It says 6.58
